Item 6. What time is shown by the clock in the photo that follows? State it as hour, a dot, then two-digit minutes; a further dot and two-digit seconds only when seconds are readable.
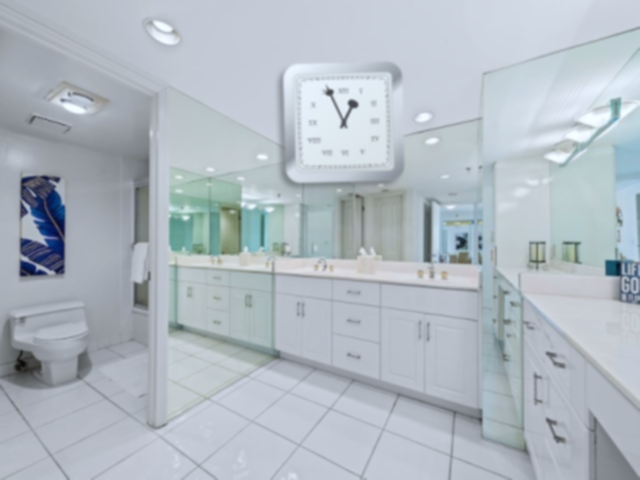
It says 12.56
